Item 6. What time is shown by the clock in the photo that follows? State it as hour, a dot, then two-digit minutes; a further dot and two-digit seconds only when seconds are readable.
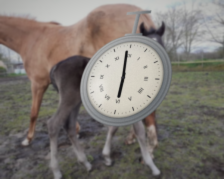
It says 5.59
